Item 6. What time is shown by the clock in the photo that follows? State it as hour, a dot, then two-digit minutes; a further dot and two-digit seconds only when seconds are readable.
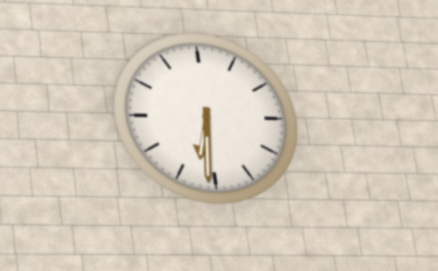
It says 6.31
